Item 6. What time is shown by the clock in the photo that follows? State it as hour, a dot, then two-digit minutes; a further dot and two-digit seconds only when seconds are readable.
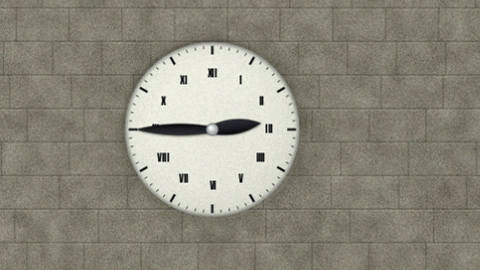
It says 2.45
